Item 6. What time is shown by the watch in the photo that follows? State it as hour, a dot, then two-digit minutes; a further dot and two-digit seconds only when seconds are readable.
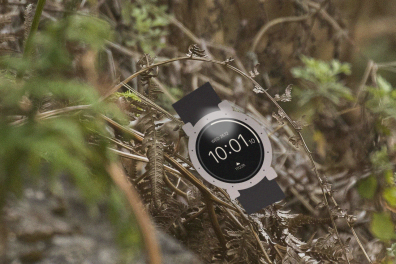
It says 10.01
